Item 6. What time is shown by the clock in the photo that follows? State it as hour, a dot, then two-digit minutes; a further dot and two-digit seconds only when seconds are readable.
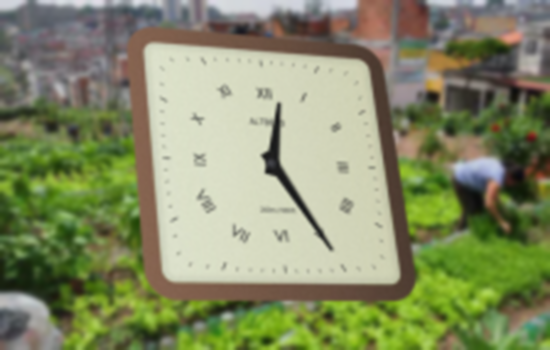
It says 12.25
